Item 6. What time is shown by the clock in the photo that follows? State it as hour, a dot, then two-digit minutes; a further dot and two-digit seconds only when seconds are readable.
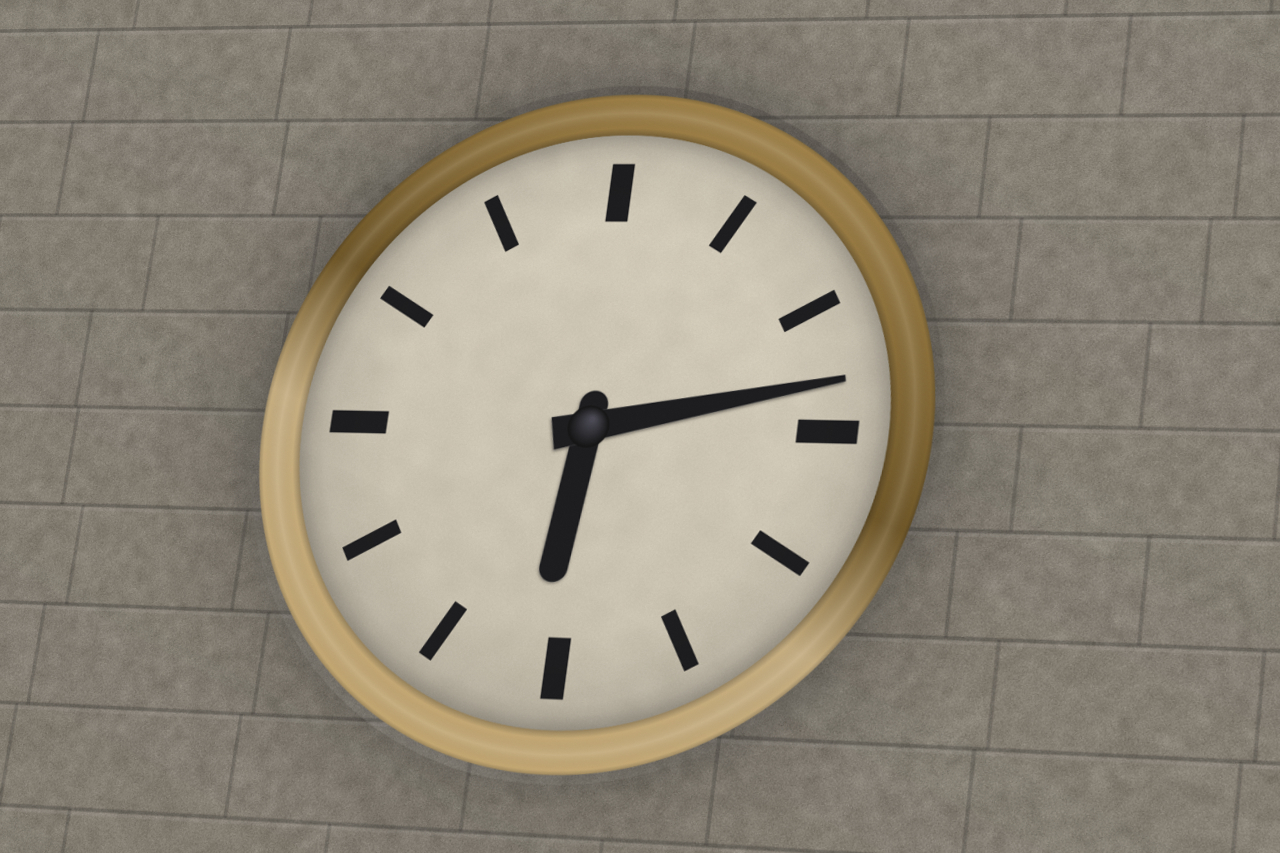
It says 6.13
